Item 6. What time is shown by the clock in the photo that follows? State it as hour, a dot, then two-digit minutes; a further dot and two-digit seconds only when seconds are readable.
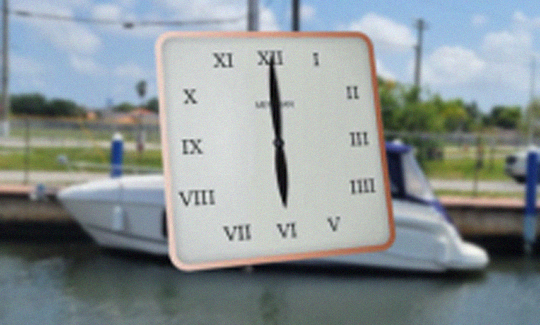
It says 6.00
